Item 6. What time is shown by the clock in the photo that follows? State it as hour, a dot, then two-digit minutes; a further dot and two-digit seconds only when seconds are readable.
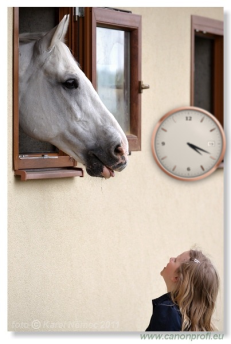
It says 4.19
